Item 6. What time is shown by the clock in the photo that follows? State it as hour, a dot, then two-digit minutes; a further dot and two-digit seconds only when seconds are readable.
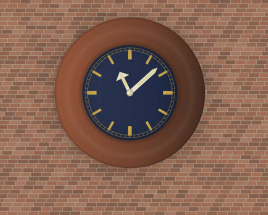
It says 11.08
